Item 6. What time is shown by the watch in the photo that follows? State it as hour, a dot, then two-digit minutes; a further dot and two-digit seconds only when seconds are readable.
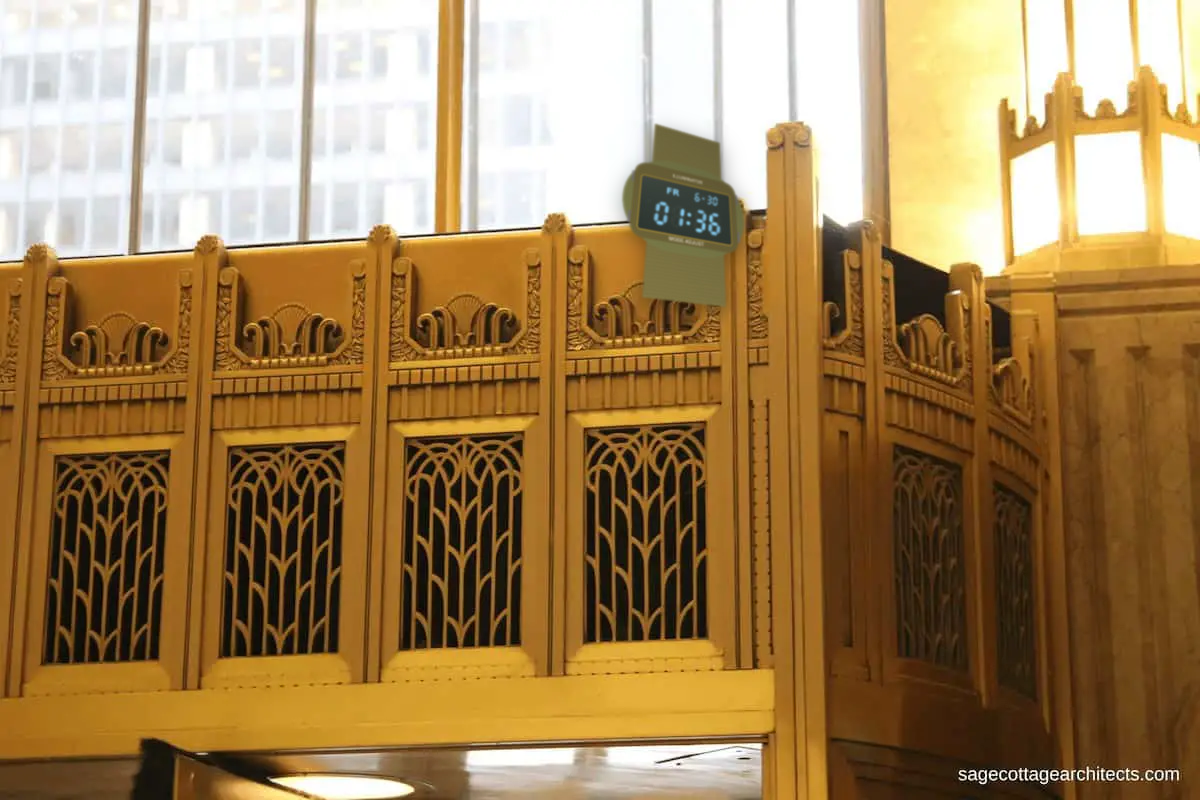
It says 1.36
